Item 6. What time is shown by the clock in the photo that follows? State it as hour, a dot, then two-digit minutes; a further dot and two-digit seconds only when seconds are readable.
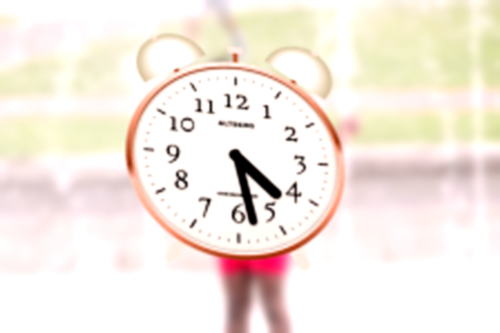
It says 4.28
